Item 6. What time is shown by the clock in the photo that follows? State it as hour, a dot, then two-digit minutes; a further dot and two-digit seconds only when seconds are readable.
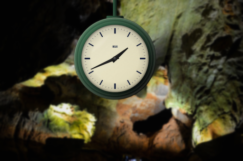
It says 1.41
